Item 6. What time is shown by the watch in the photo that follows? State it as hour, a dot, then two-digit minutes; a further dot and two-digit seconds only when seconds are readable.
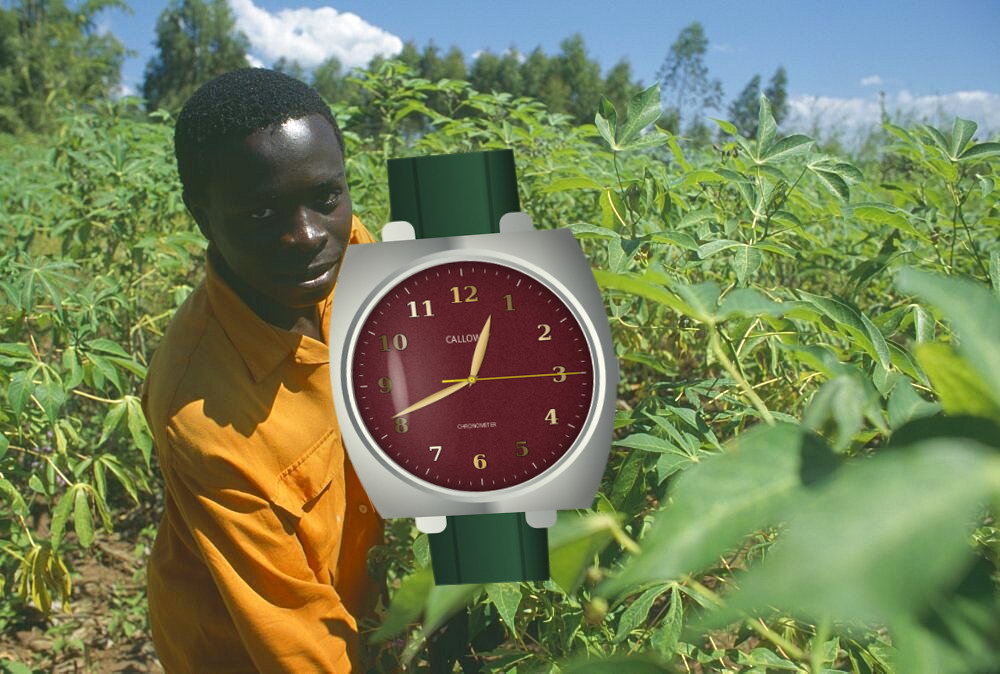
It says 12.41.15
